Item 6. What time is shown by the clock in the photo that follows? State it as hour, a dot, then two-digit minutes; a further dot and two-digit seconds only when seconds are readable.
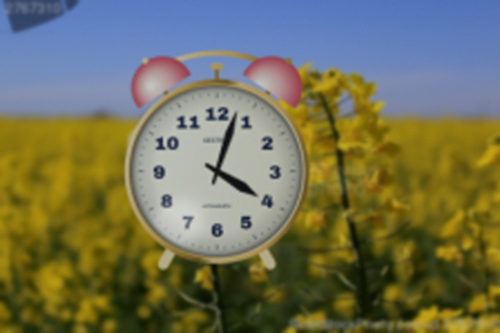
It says 4.03
